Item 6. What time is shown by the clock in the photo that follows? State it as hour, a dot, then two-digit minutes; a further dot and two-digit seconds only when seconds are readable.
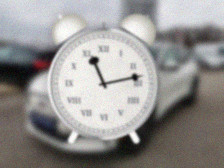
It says 11.13
